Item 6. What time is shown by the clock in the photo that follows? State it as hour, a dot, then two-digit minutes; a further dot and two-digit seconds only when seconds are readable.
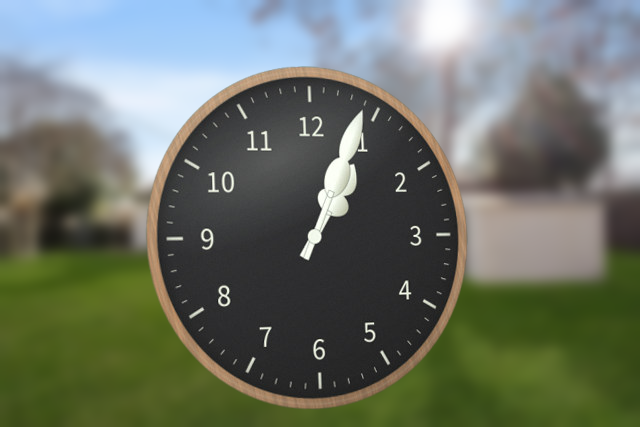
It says 1.04
